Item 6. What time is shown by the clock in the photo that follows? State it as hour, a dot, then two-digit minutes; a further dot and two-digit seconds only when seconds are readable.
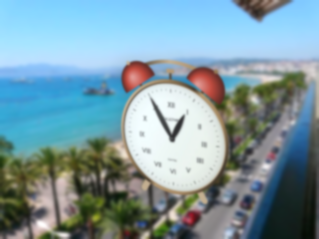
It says 12.55
